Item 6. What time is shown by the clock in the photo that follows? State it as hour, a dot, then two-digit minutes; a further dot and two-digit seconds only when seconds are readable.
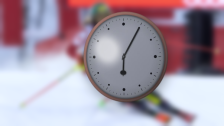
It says 6.05
